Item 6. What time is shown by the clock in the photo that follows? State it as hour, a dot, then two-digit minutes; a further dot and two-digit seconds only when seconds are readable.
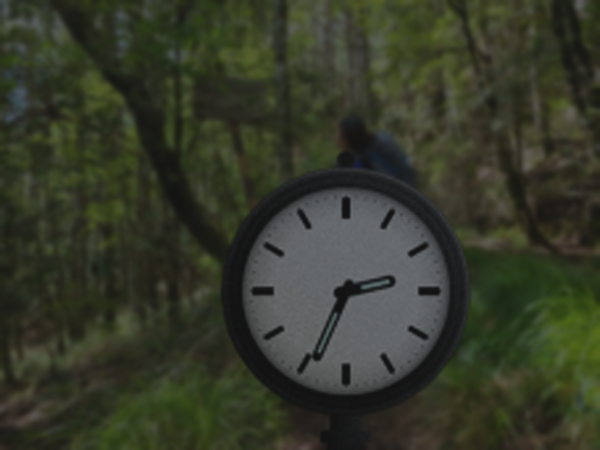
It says 2.34
